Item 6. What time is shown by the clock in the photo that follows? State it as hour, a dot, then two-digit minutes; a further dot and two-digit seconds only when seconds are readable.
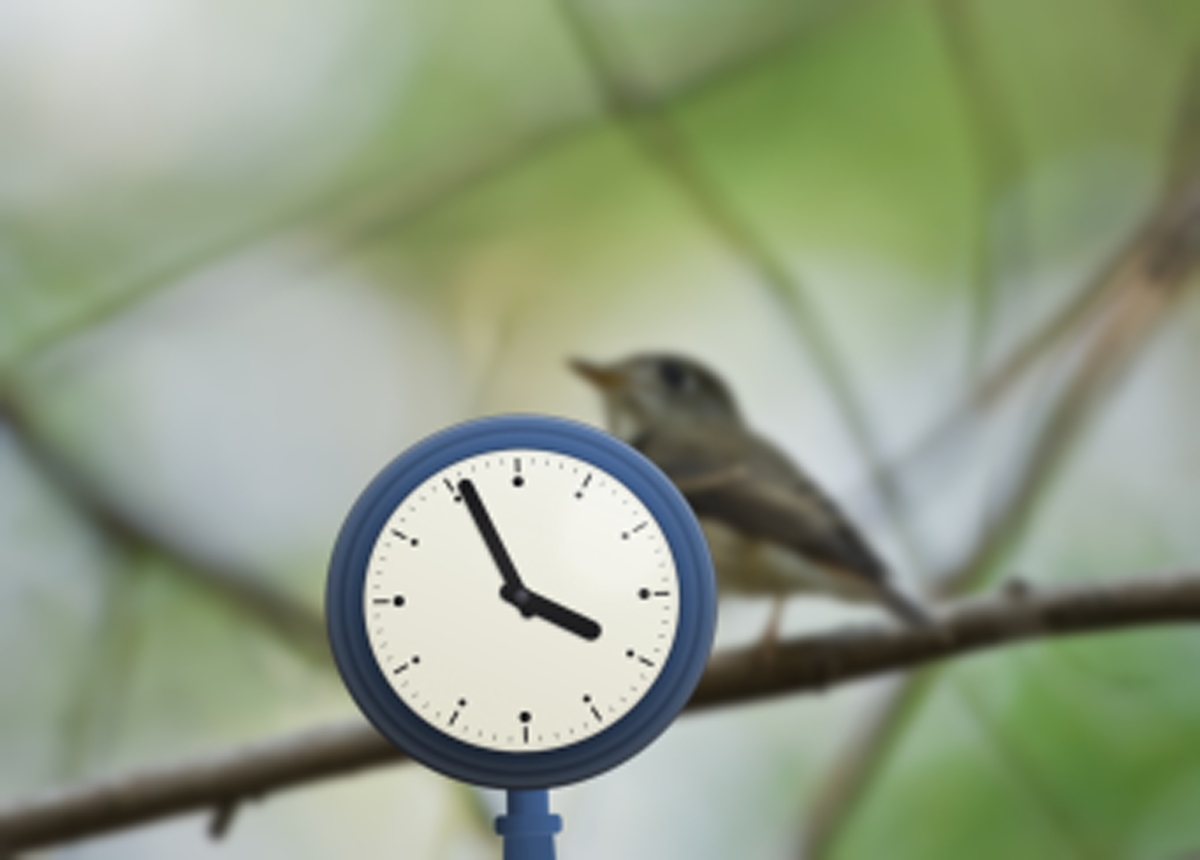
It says 3.56
